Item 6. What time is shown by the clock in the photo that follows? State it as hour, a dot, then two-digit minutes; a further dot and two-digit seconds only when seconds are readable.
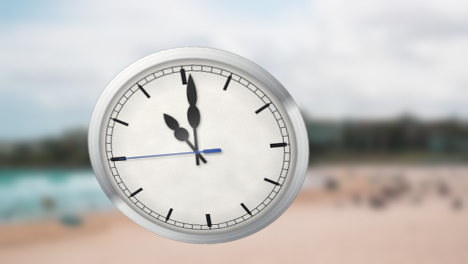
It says 11.00.45
